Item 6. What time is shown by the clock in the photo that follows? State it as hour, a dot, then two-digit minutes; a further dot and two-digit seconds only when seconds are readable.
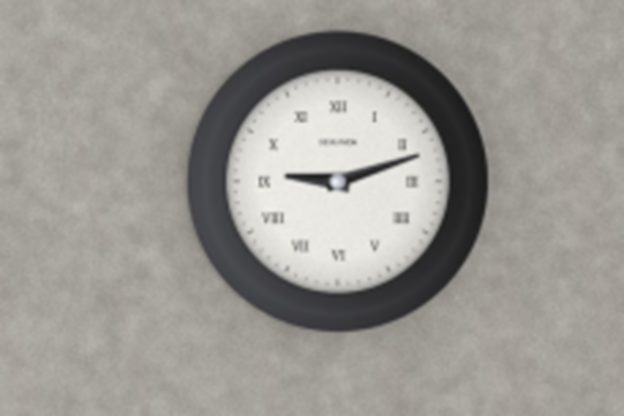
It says 9.12
